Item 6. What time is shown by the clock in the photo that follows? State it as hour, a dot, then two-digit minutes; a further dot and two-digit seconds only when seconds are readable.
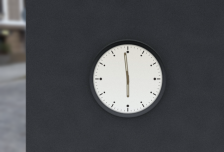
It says 5.59
